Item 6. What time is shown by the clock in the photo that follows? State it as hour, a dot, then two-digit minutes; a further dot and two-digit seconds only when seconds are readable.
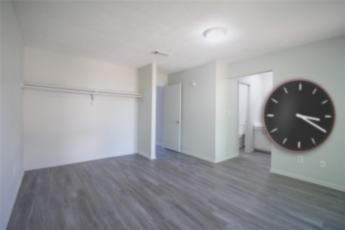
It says 3.20
